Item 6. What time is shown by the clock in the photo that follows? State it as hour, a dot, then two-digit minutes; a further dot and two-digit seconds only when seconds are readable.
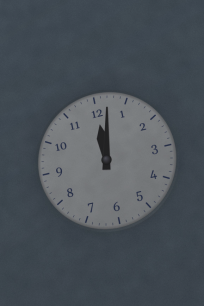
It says 12.02
